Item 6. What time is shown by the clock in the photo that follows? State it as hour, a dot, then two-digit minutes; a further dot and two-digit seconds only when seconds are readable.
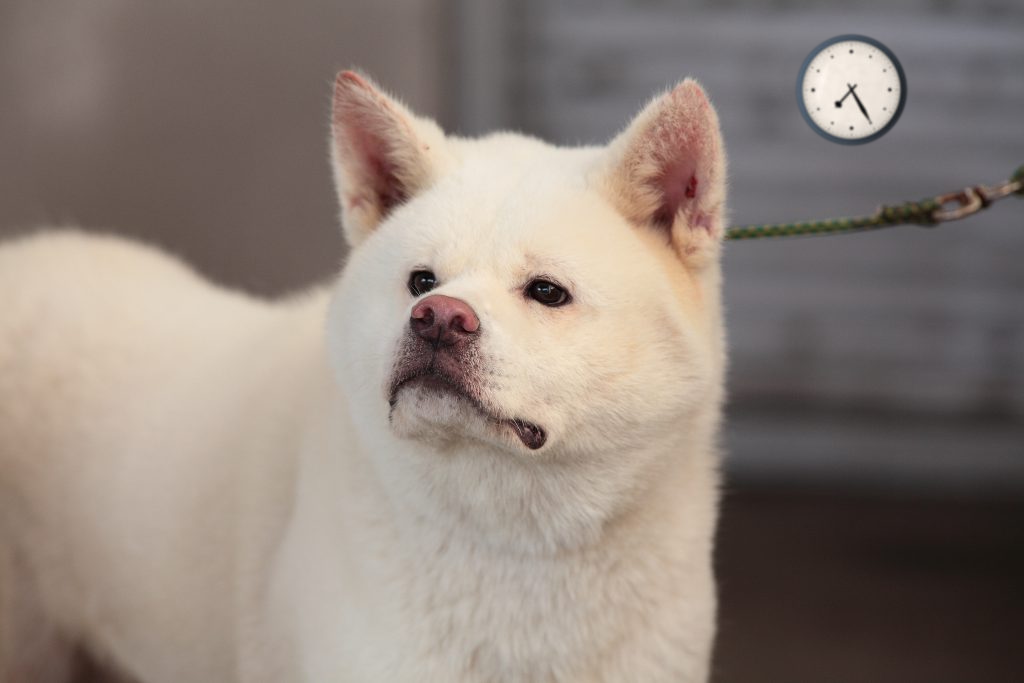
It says 7.25
